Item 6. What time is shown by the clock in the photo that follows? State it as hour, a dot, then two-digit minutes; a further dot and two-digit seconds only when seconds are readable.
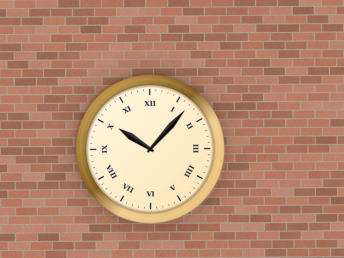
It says 10.07
